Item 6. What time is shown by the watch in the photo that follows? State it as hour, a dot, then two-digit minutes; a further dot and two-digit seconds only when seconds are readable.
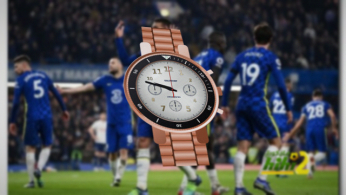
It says 9.48
